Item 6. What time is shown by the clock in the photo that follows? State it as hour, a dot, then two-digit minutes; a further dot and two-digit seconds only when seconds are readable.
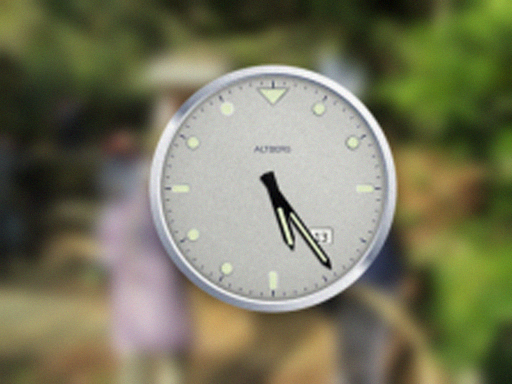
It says 5.24
